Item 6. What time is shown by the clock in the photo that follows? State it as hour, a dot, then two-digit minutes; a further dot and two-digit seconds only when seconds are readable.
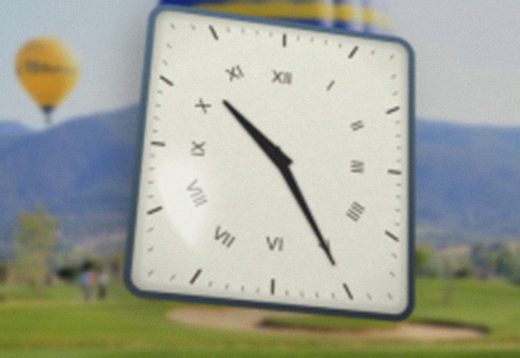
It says 10.25
